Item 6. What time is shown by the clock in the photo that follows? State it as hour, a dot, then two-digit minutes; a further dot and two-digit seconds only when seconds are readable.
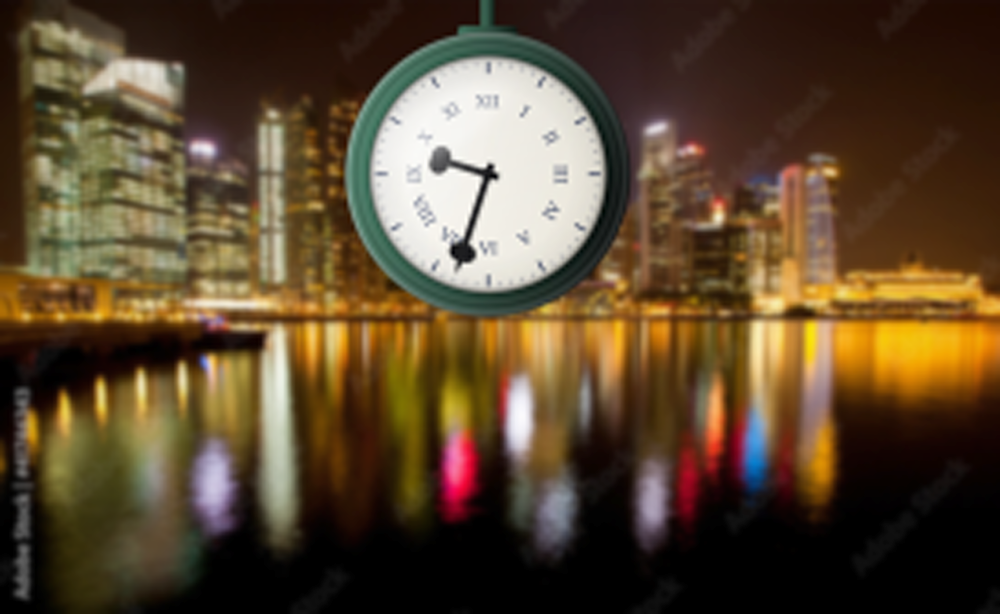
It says 9.33
